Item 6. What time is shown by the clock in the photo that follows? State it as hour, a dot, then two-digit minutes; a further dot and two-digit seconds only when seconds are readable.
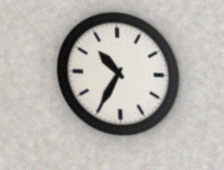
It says 10.35
